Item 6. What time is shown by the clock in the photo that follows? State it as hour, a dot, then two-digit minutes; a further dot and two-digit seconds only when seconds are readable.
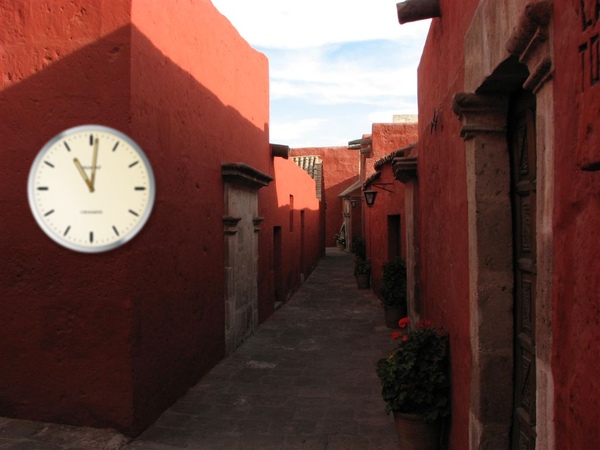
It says 11.01
